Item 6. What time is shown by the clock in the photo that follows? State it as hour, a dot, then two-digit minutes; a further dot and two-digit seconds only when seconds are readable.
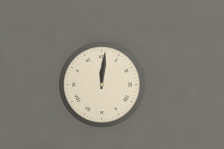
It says 12.01
